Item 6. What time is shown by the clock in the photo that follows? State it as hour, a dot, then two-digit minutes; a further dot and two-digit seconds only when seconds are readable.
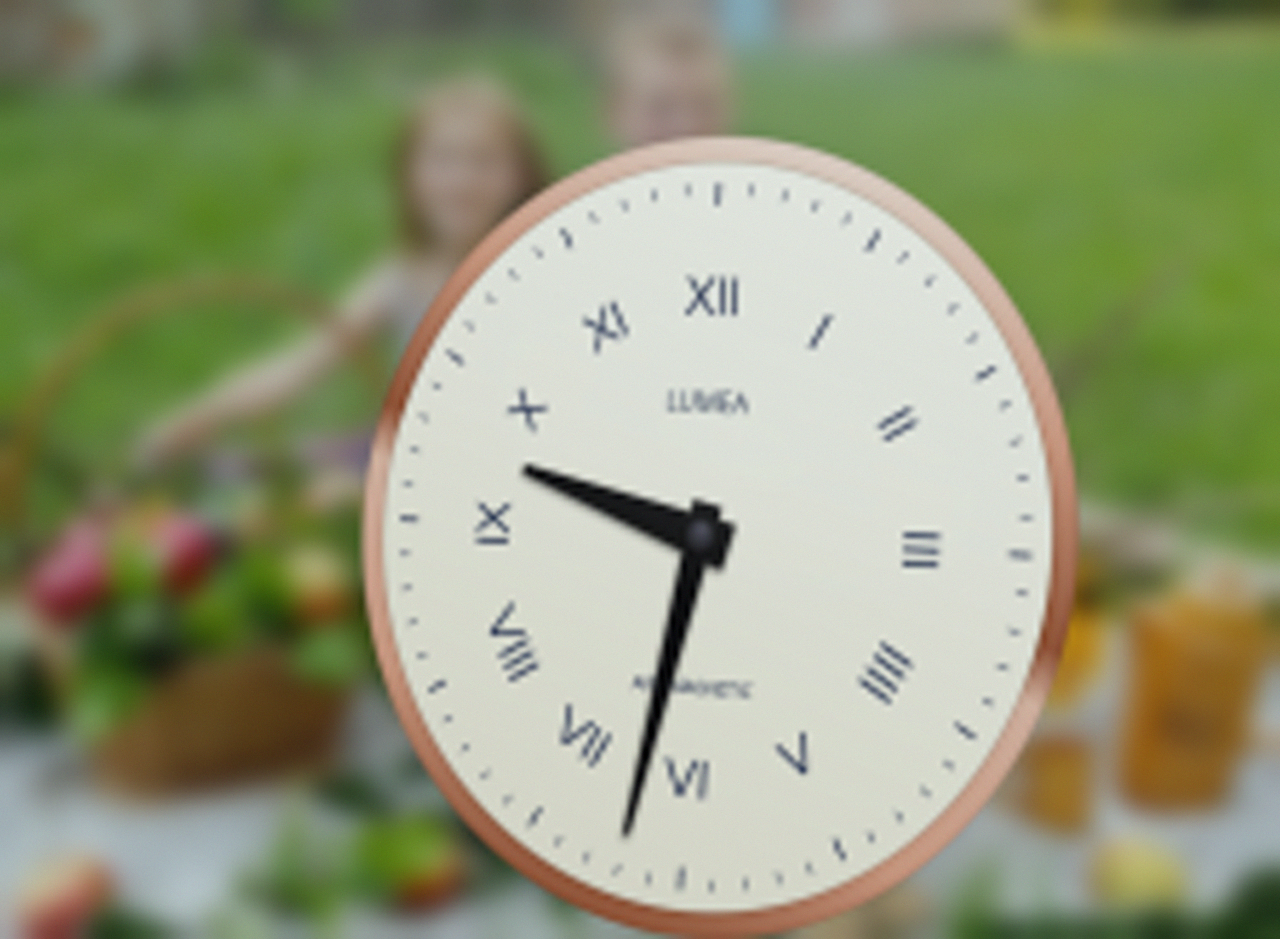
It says 9.32
